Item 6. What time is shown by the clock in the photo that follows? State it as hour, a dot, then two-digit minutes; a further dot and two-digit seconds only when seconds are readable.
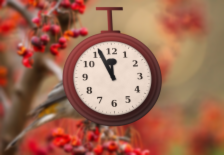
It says 11.56
